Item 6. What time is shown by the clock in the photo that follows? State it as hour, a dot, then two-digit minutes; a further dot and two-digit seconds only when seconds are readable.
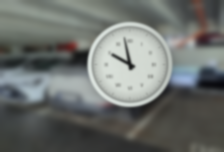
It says 9.58
